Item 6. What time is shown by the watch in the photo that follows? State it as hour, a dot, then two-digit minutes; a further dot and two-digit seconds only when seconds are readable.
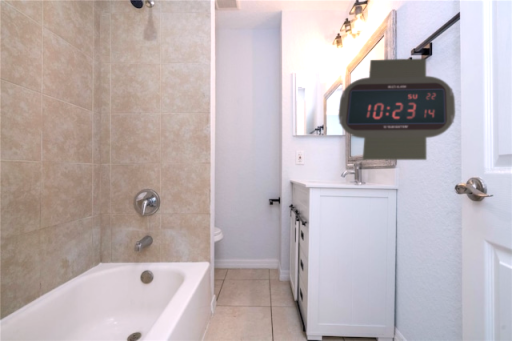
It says 10.23.14
